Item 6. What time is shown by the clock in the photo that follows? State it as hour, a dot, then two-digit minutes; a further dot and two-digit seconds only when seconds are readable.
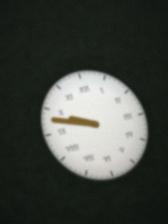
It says 9.48
